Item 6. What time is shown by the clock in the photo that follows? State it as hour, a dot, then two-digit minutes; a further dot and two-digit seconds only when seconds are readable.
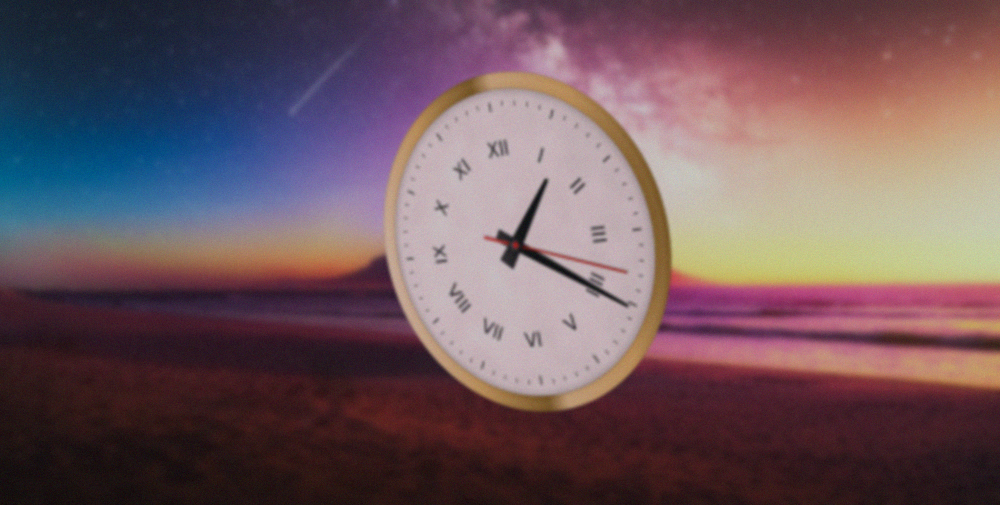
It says 1.20.18
